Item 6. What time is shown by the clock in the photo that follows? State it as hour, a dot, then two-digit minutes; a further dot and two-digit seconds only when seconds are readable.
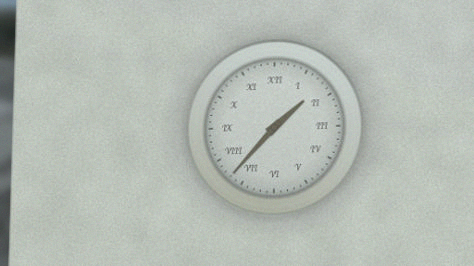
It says 1.37
